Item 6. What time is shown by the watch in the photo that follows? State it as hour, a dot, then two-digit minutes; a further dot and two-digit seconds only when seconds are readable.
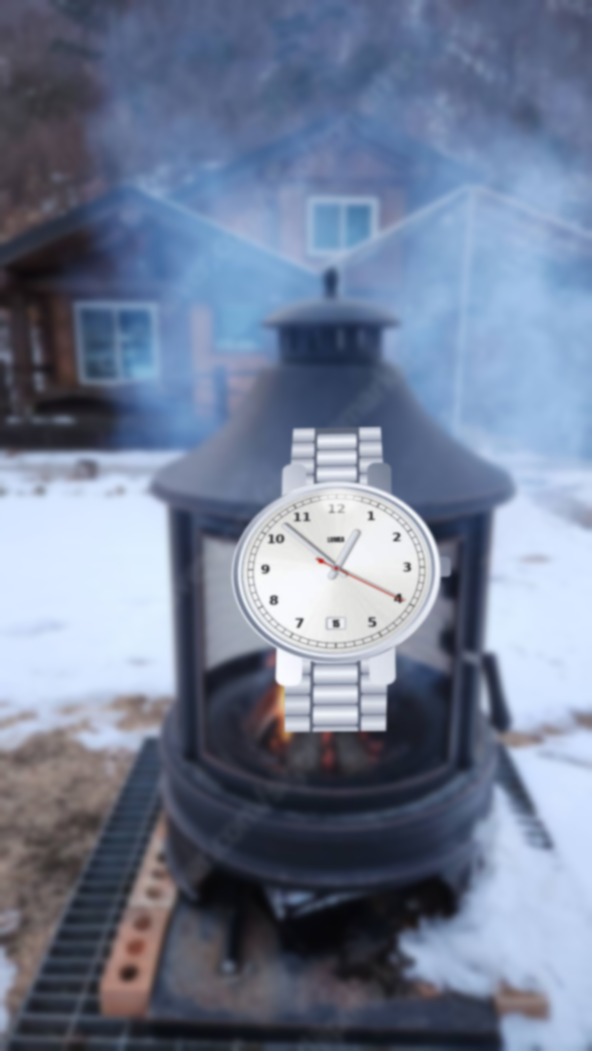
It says 12.52.20
